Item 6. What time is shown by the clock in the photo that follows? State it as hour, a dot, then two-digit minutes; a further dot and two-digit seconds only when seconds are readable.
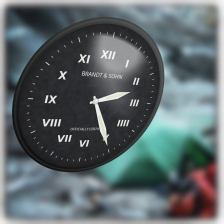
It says 2.25
